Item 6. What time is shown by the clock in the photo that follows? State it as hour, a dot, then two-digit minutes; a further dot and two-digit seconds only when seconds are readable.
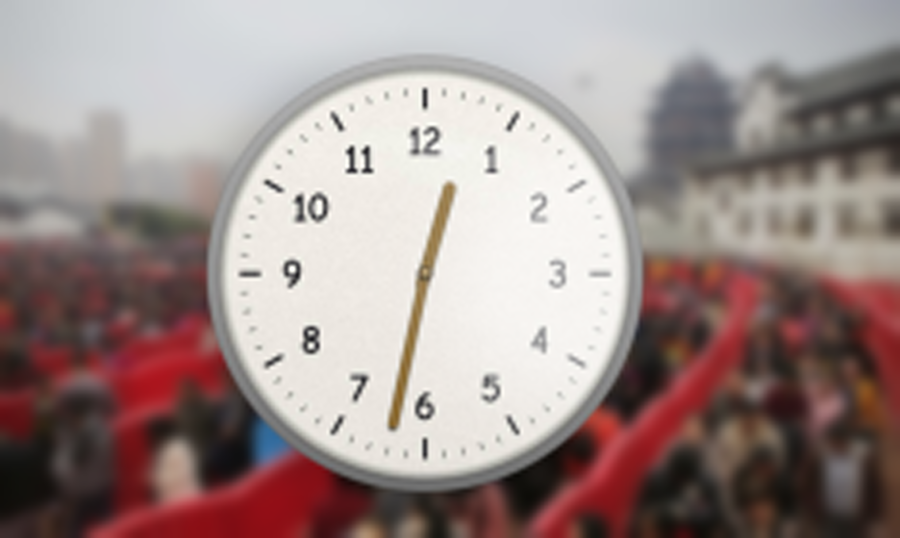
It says 12.32
